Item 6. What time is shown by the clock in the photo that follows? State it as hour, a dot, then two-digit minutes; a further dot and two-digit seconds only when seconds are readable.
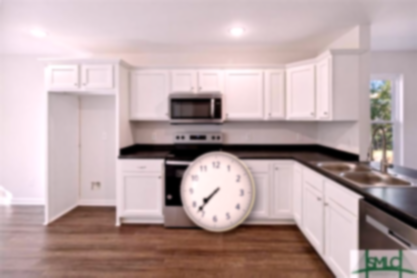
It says 7.37
